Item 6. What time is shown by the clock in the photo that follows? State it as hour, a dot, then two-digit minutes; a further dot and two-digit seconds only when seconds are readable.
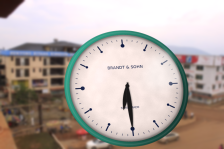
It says 6.30
